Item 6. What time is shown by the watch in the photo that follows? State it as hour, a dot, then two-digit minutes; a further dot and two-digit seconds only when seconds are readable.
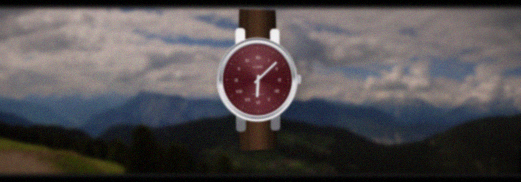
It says 6.08
